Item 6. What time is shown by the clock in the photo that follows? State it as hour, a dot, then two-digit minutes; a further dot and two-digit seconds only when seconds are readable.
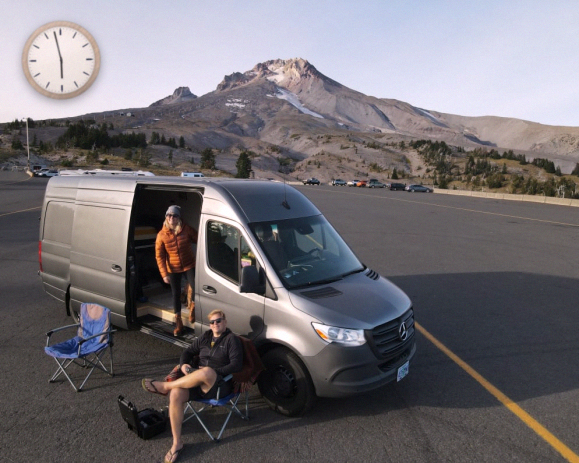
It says 5.58
